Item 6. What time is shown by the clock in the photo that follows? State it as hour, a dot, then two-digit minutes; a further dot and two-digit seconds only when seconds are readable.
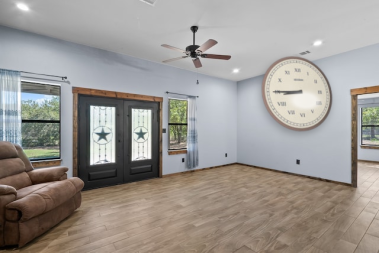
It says 8.45
